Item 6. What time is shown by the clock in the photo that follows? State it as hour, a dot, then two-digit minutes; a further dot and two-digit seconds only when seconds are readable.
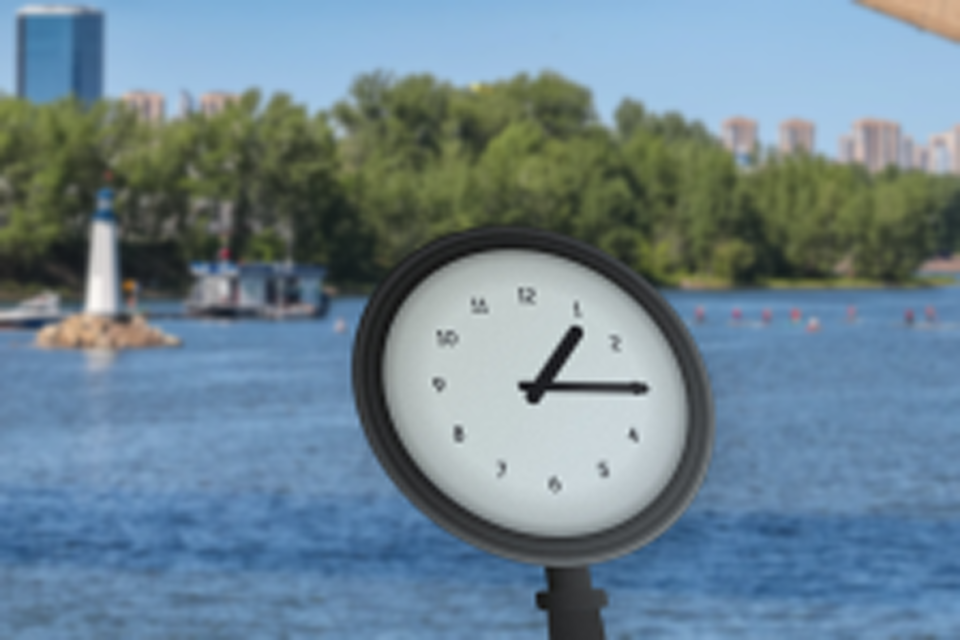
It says 1.15
